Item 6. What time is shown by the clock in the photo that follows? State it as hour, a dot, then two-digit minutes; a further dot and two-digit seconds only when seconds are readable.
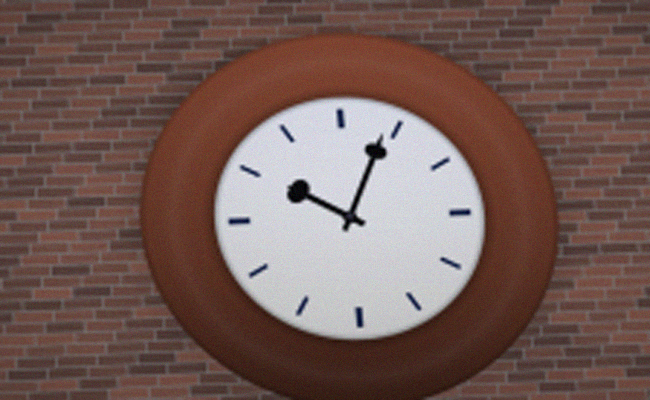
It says 10.04
